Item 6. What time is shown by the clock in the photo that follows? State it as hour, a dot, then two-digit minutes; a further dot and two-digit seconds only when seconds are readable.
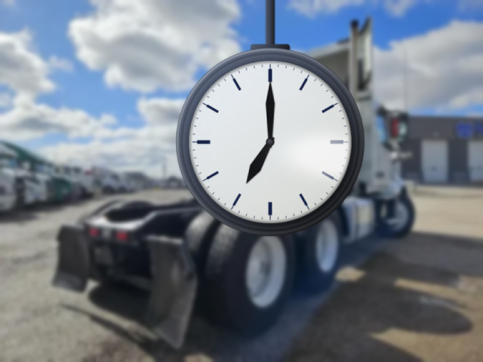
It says 7.00
